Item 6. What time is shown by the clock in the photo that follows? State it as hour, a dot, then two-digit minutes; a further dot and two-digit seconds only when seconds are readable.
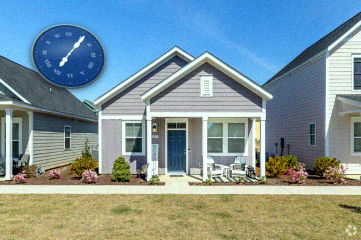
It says 7.06
